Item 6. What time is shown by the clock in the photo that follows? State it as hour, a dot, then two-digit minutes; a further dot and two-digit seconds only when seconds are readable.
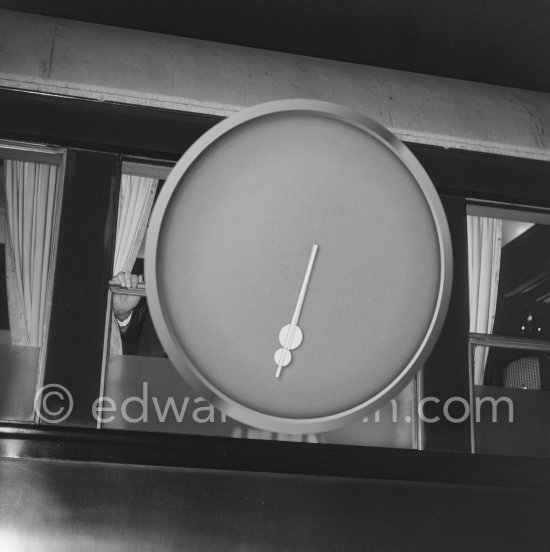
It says 6.33
